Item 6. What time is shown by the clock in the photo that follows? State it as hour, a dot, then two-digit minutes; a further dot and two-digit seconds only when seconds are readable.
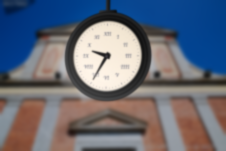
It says 9.35
